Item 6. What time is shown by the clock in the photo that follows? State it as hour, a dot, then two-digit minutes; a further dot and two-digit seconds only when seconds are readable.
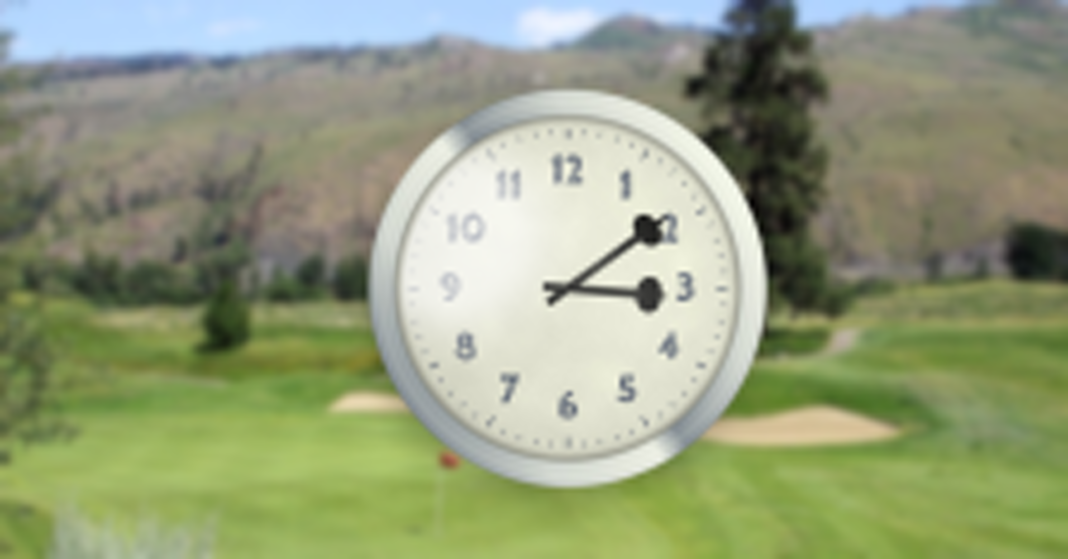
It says 3.09
